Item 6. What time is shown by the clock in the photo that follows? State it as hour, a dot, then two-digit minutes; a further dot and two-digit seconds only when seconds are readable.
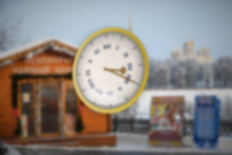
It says 3.20
